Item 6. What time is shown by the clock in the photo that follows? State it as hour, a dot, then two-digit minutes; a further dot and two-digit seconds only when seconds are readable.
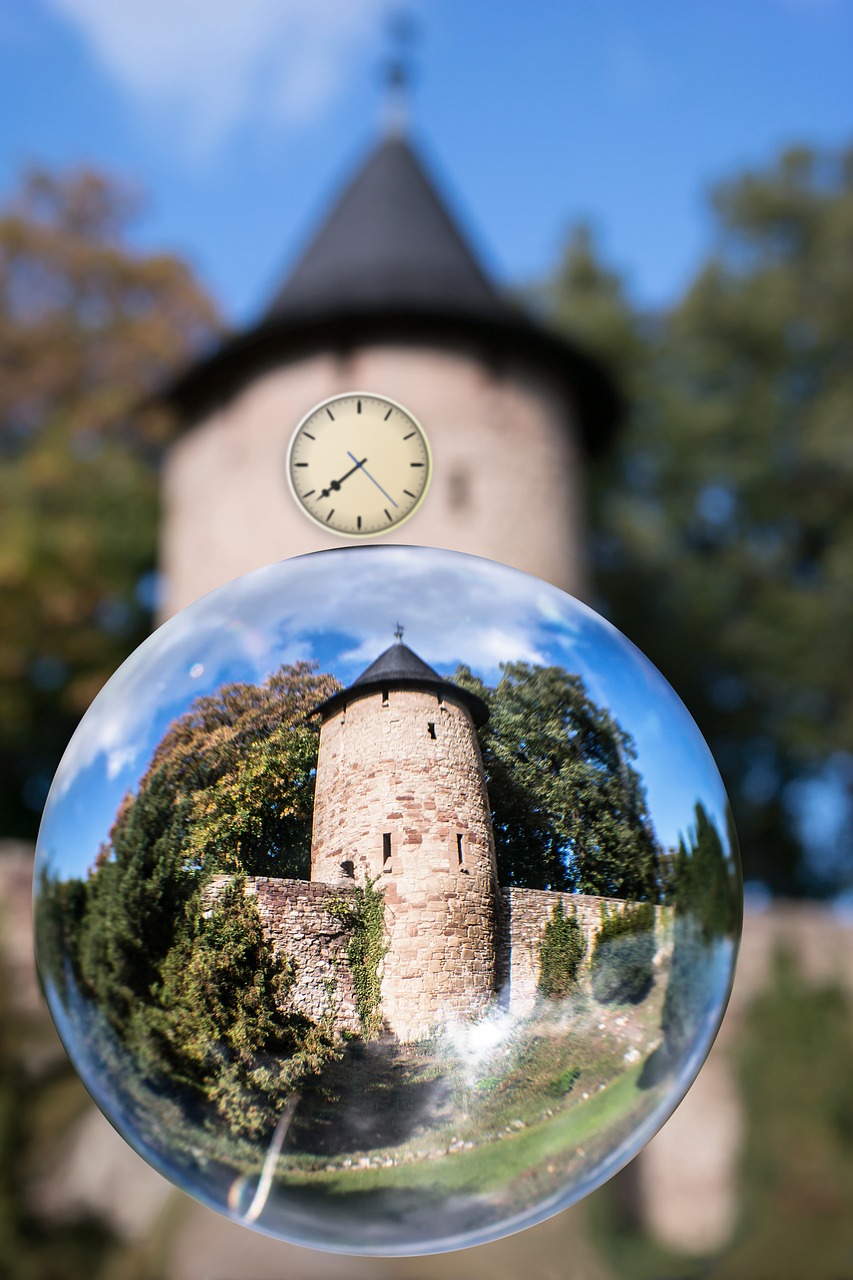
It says 7.38.23
